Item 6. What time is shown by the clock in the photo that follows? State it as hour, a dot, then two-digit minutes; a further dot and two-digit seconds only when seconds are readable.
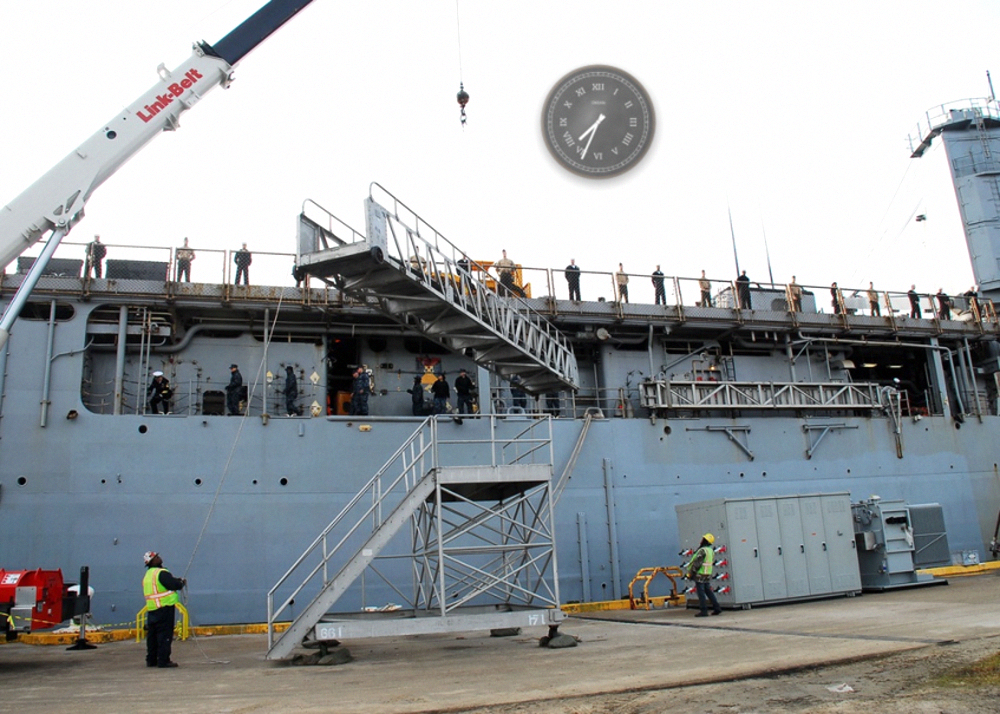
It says 7.34
